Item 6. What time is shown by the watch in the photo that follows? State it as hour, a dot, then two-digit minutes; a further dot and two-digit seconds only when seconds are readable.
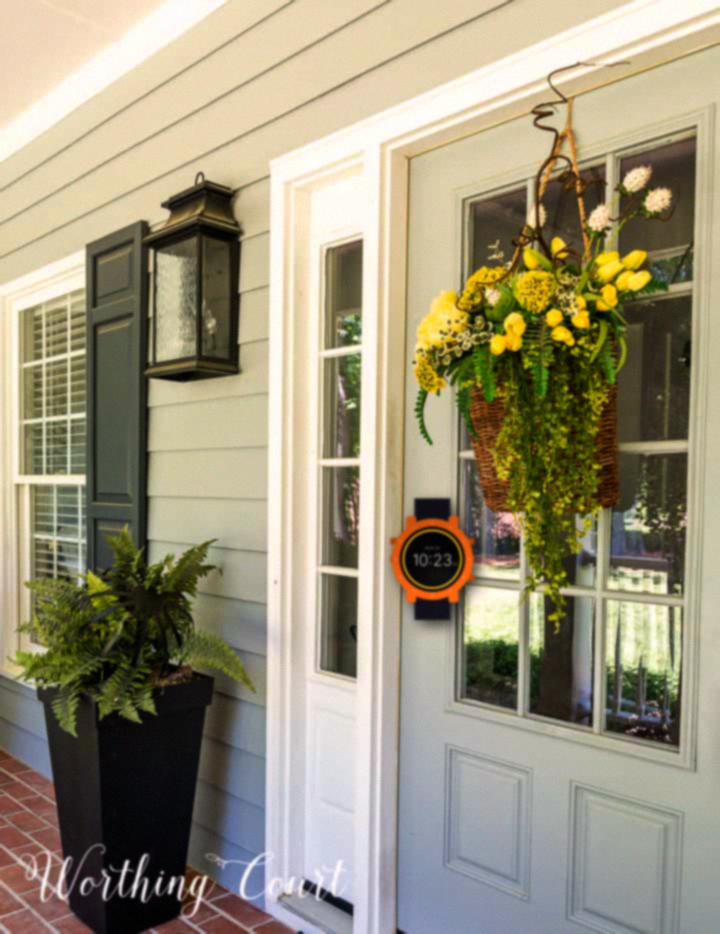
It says 10.23
